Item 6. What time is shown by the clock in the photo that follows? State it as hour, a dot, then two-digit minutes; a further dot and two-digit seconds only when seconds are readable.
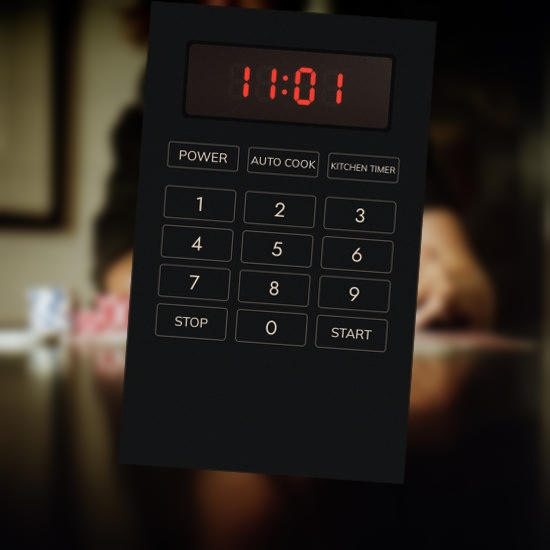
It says 11.01
